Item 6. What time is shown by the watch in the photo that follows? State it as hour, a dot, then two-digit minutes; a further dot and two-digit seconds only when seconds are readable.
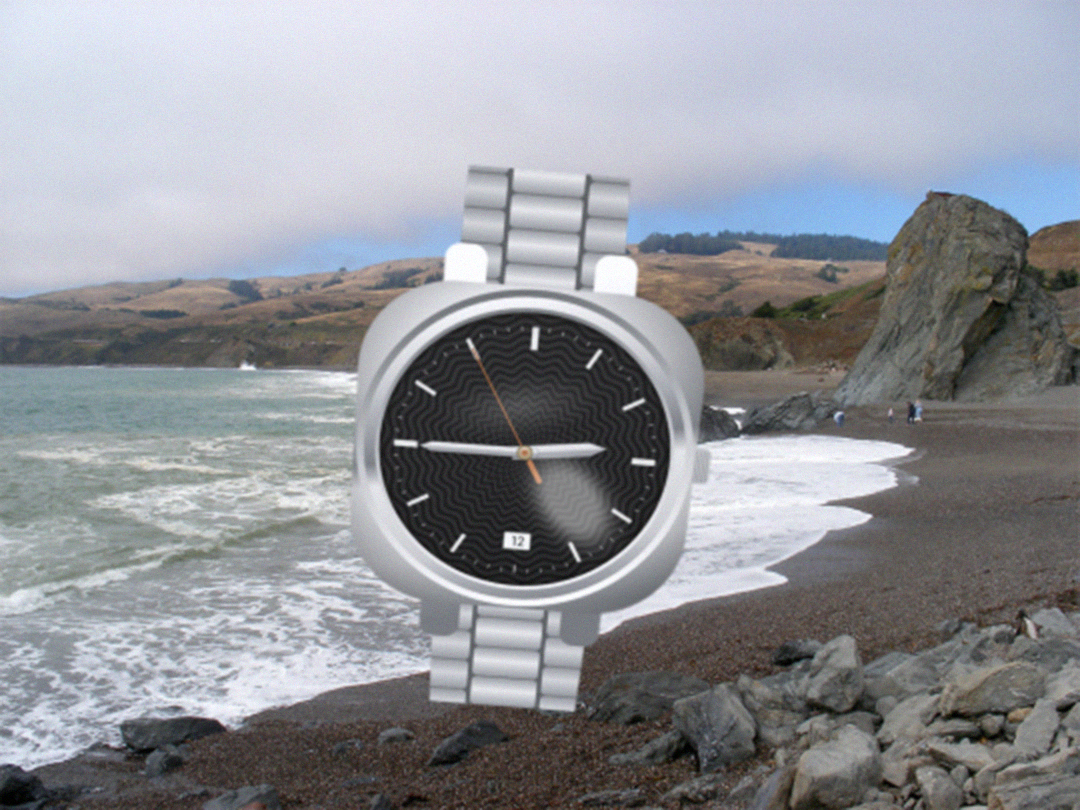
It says 2.44.55
